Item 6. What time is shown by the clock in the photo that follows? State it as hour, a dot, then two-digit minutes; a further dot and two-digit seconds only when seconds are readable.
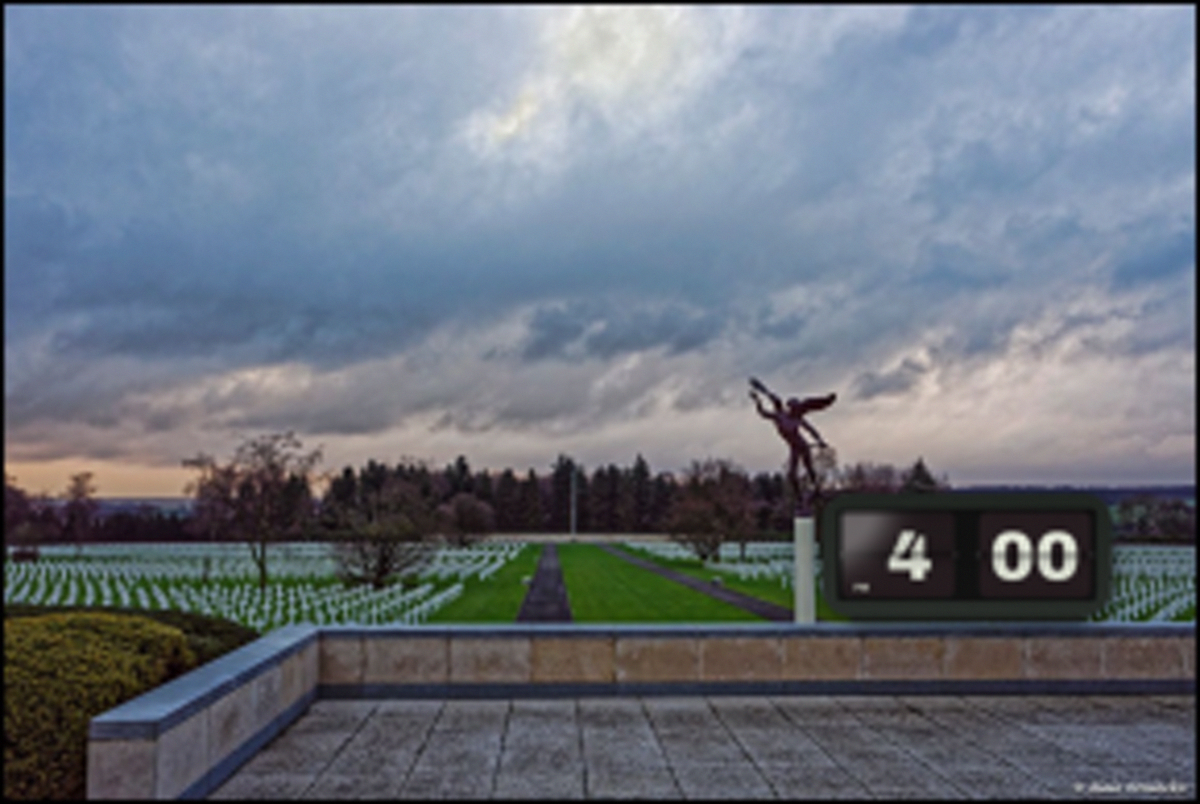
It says 4.00
